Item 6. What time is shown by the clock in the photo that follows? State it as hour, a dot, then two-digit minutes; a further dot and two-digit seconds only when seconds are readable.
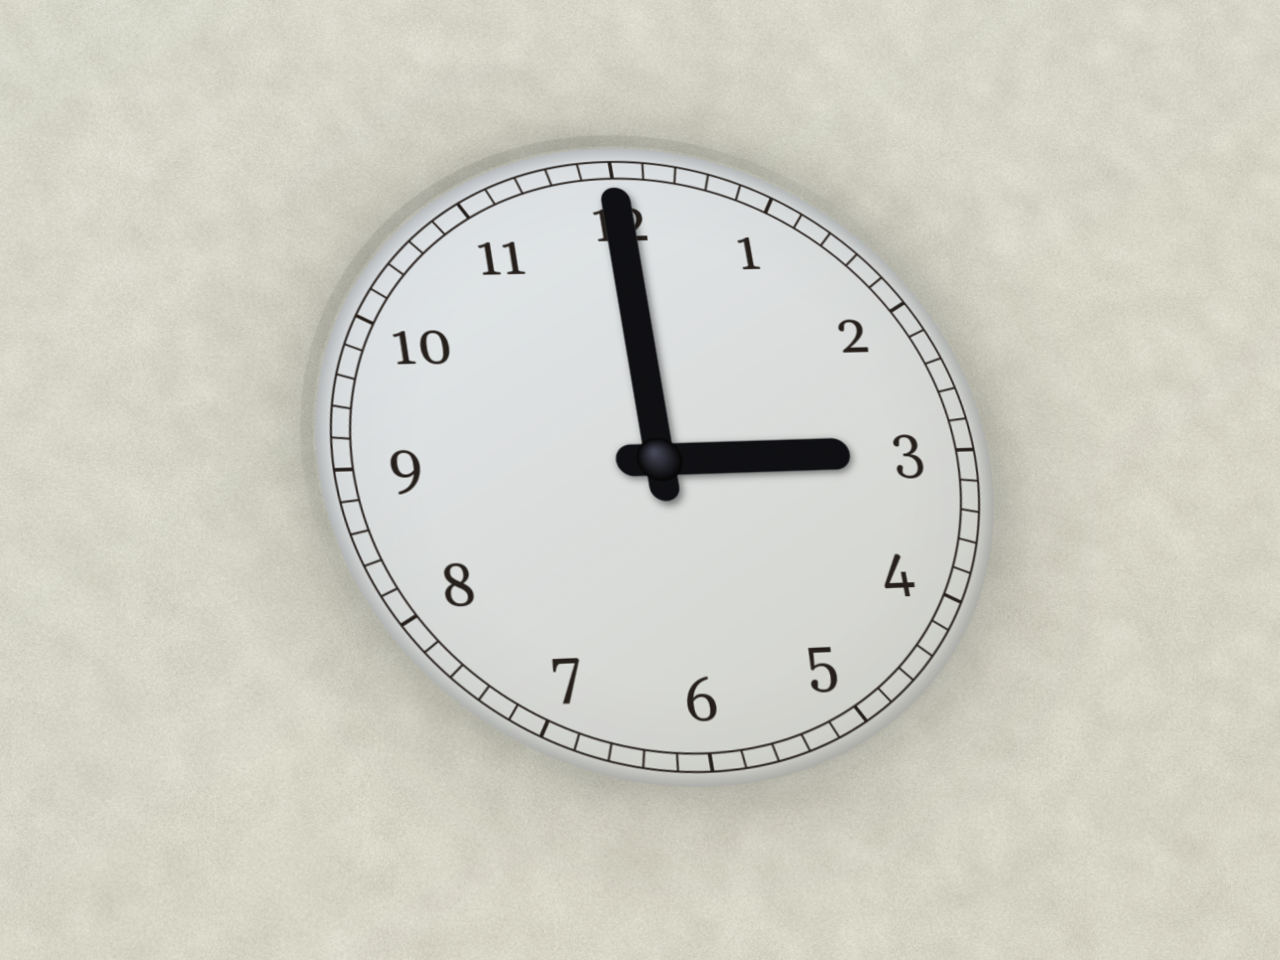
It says 3.00
